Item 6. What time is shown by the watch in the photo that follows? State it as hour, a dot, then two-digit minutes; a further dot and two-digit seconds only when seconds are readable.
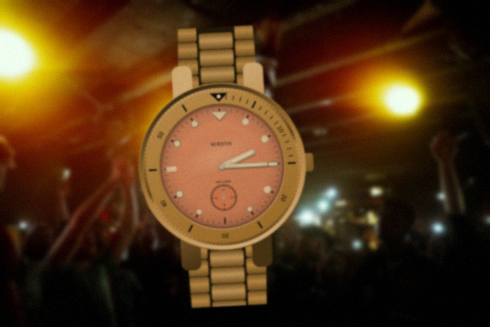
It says 2.15
